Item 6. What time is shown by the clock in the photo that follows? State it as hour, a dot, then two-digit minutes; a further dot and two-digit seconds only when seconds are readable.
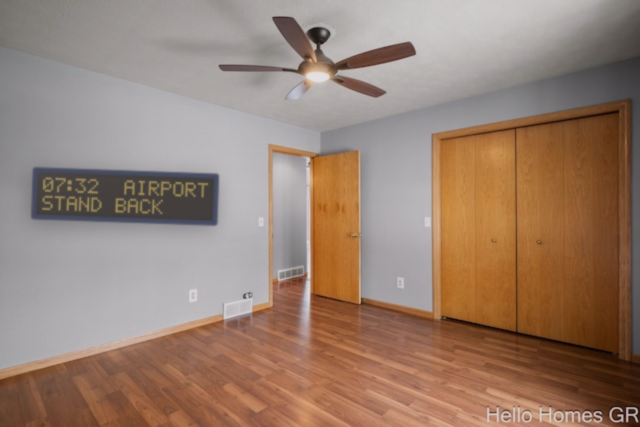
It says 7.32
